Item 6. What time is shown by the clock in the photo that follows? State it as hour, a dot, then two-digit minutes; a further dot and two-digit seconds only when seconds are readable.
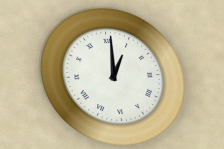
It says 1.01
